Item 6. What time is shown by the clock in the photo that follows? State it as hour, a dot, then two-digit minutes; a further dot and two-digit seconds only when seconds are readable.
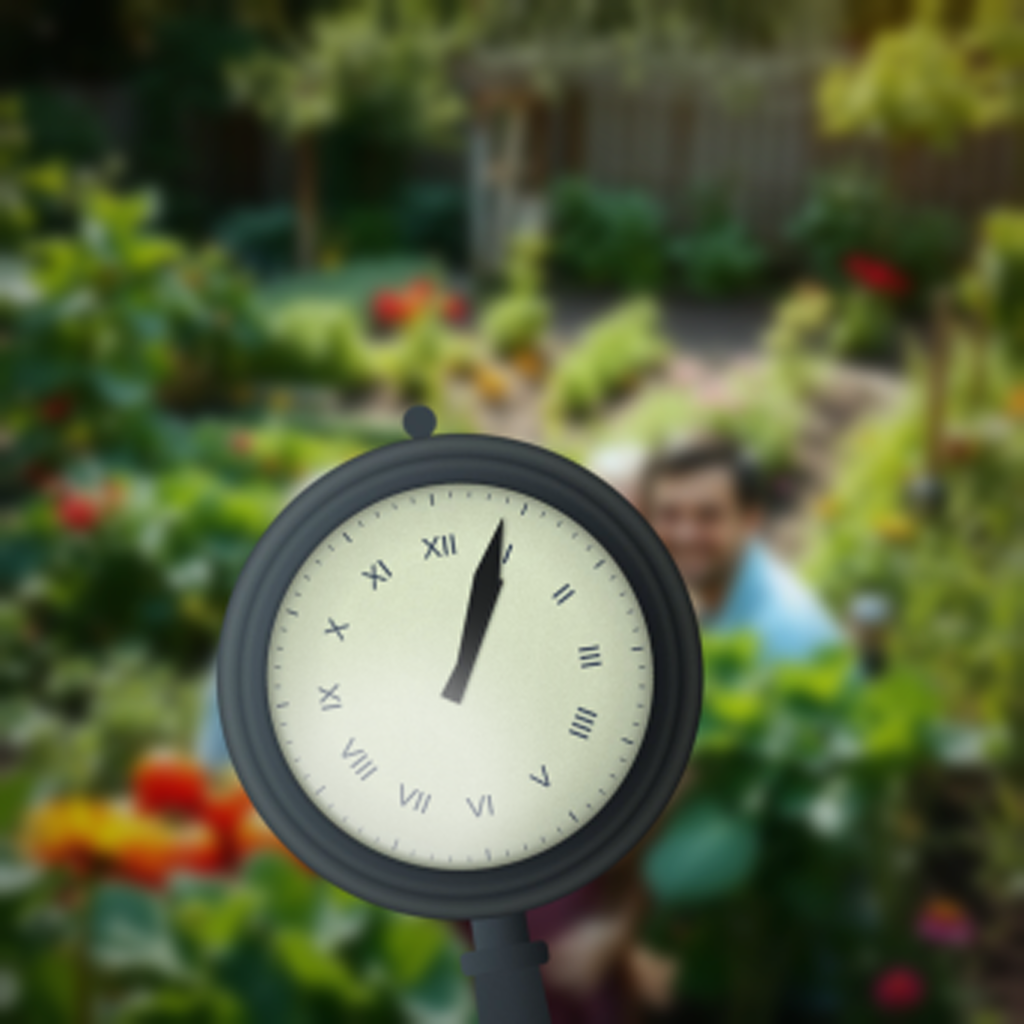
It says 1.04
